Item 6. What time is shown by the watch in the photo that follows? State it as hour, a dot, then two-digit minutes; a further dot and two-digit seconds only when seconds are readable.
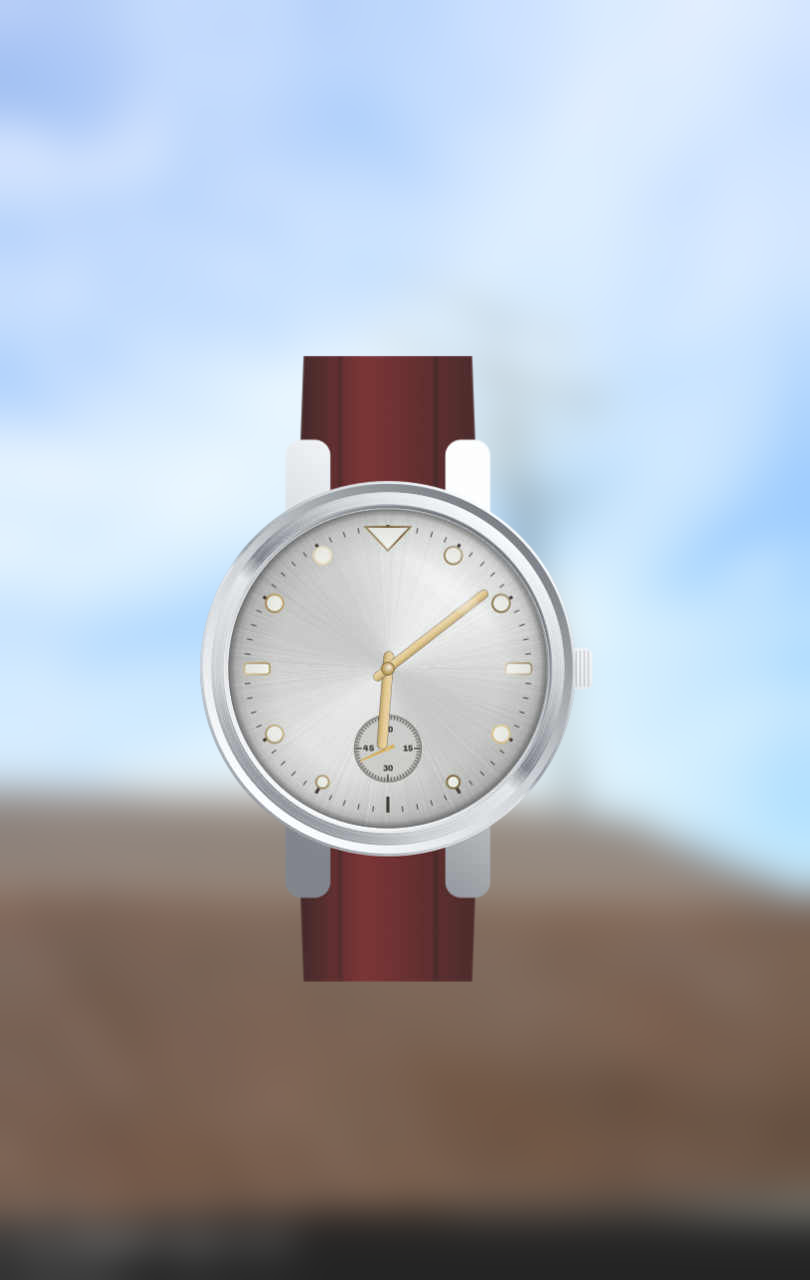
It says 6.08.41
